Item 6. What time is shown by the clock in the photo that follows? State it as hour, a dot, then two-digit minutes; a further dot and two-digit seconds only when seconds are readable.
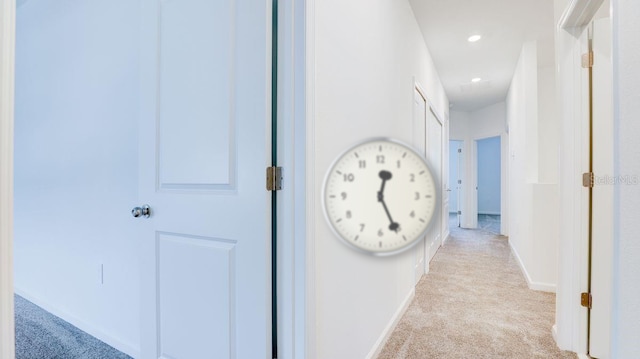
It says 12.26
